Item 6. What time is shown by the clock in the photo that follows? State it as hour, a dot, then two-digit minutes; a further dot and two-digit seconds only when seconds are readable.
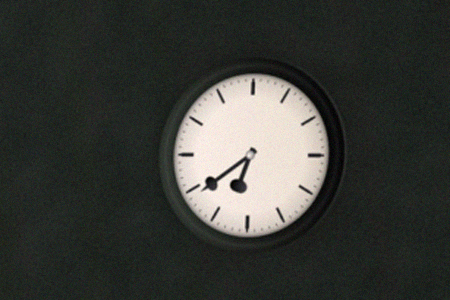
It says 6.39
